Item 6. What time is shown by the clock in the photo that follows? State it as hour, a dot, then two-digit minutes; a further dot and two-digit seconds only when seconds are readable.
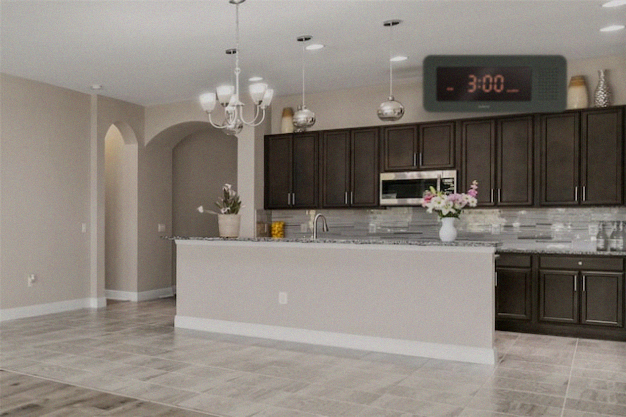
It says 3.00
